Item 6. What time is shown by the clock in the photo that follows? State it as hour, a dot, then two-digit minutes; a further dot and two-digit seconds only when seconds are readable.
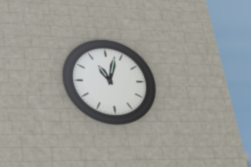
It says 11.03
